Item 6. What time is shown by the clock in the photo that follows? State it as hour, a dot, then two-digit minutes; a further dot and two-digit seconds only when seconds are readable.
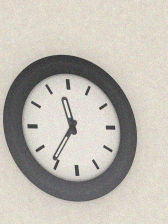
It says 11.36
